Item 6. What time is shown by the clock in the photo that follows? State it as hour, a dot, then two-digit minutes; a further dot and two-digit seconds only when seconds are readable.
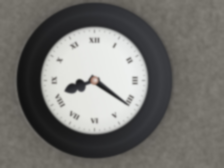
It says 8.21
